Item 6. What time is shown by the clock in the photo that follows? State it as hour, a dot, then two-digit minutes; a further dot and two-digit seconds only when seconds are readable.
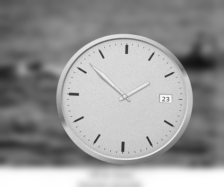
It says 1.52
